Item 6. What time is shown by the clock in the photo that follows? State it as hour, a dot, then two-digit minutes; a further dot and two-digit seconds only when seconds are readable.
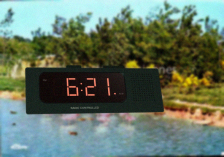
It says 6.21
